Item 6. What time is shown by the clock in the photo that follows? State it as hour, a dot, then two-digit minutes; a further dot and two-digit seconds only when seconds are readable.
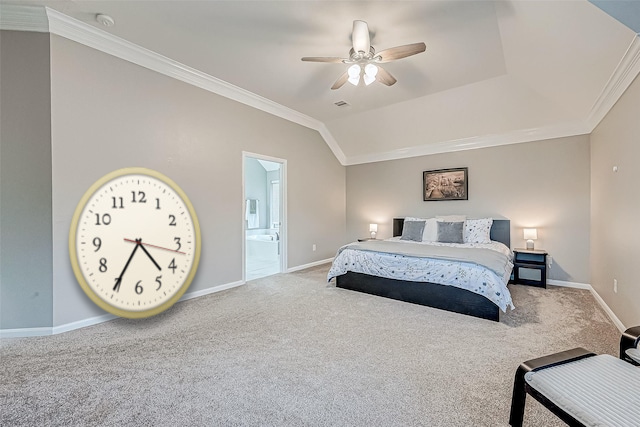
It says 4.35.17
